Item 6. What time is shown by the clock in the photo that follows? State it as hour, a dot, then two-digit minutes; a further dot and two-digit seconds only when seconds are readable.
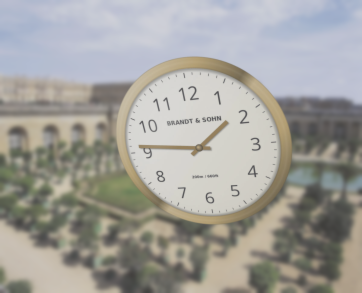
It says 1.46
